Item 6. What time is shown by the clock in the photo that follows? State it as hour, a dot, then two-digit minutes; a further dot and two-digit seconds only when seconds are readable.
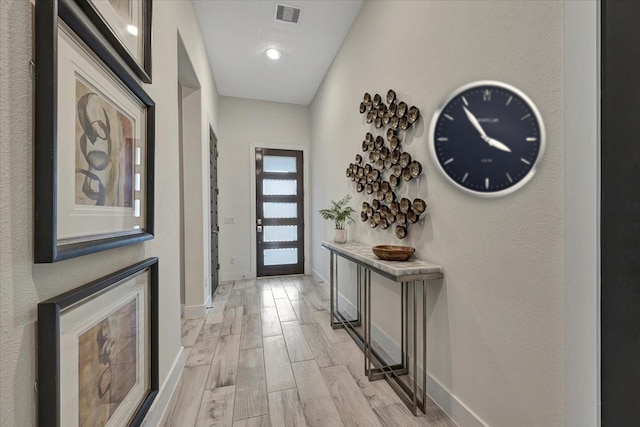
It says 3.54
